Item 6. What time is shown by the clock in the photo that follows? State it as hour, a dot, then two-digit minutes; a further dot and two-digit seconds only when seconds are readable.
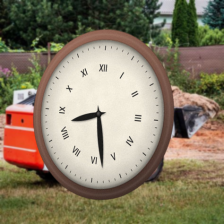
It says 8.28
